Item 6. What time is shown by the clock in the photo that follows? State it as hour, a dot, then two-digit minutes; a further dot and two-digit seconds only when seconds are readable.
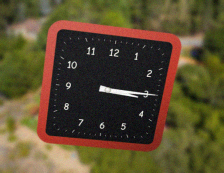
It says 3.15
